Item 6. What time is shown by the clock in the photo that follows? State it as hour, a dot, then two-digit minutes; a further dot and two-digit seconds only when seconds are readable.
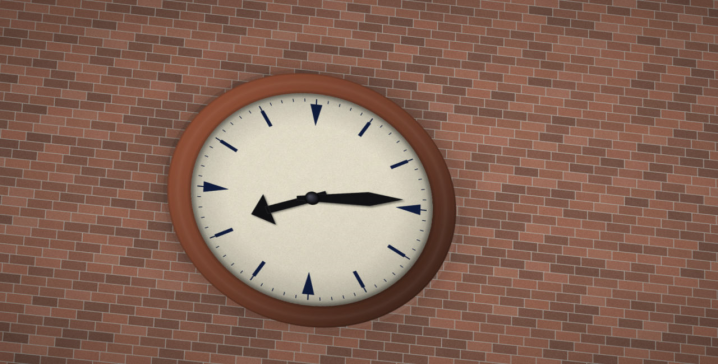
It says 8.14
